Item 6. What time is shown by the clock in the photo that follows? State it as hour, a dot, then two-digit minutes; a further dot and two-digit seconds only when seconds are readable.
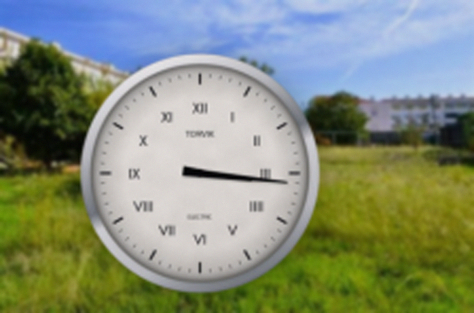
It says 3.16
